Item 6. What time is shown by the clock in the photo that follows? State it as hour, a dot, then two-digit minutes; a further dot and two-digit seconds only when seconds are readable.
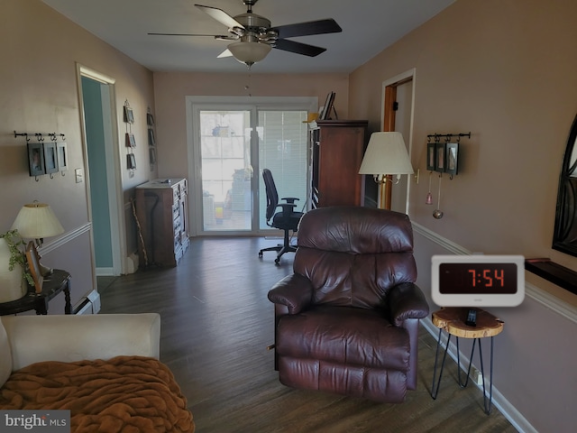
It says 7.54
